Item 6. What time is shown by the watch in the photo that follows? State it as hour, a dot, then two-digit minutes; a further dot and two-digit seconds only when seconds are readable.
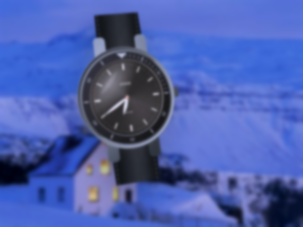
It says 6.40
